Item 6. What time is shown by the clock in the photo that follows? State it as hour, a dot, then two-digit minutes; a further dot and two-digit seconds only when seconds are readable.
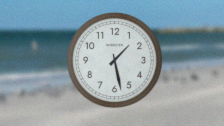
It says 1.28
